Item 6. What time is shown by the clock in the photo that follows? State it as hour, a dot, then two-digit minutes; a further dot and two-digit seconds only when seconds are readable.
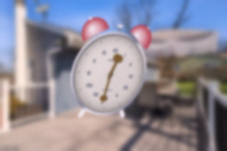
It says 12.31
